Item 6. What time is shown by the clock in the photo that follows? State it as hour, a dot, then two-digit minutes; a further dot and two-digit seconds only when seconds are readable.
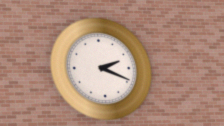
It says 2.19
